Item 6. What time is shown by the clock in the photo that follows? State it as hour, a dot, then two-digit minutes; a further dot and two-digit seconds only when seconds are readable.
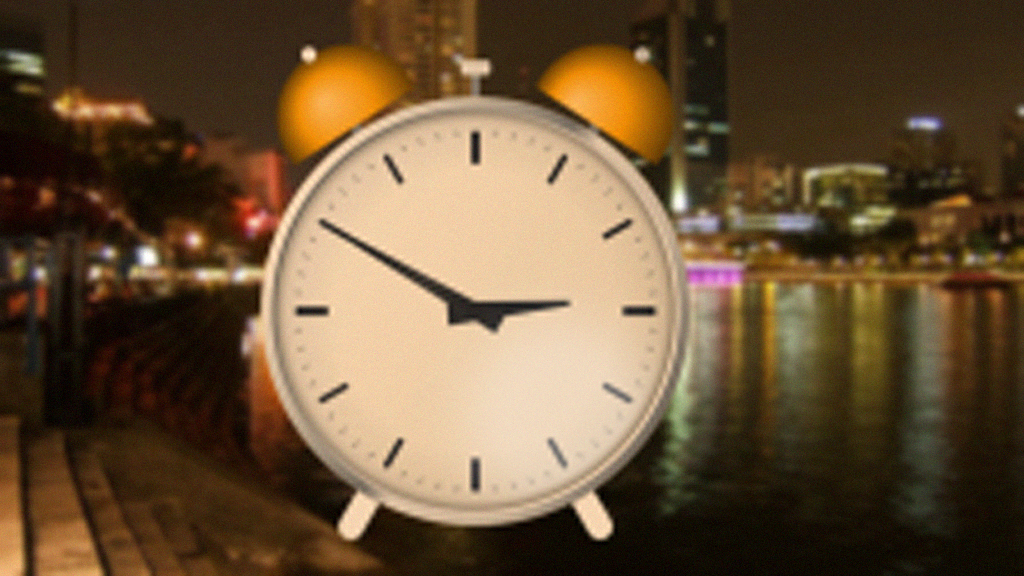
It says 2.50
